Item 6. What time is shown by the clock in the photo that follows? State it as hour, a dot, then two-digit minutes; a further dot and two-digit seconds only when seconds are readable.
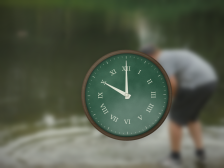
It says 10.00
